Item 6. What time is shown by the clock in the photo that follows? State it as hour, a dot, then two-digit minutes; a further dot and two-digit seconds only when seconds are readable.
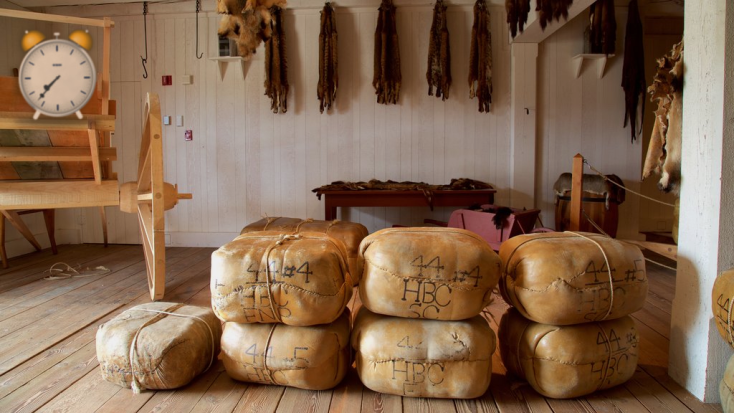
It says 7.37
